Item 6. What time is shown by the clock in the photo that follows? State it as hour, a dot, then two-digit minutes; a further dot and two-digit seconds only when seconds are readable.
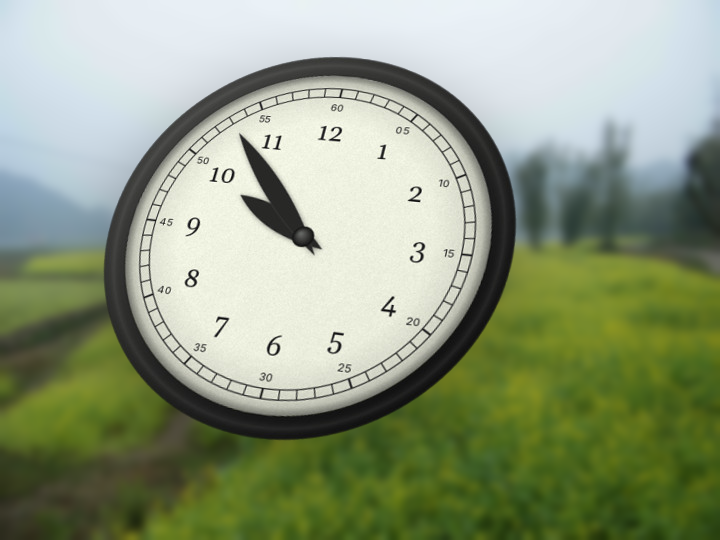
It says 9.53
